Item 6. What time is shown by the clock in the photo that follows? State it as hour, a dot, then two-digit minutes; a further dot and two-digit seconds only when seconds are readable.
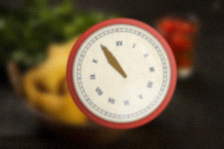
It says 10.55
